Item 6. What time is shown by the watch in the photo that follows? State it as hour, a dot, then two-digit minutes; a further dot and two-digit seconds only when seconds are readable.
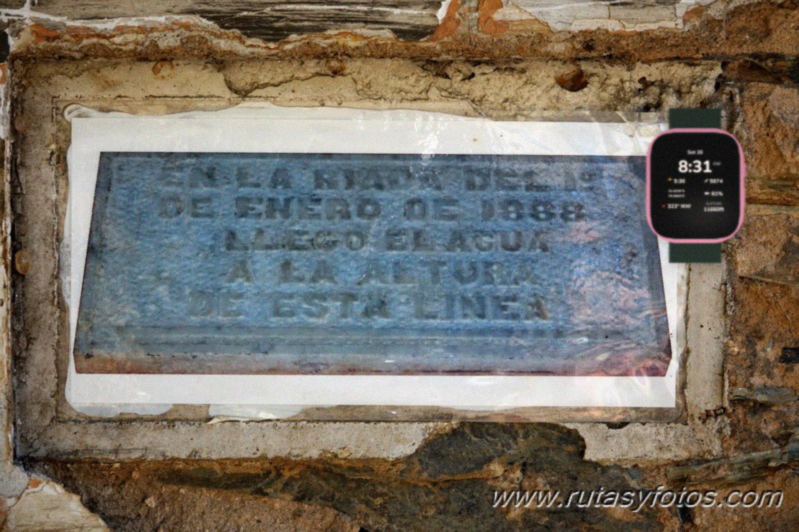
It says 8.31
